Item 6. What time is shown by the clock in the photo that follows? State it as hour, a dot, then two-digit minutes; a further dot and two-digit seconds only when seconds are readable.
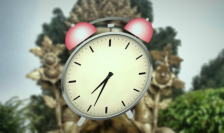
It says 7.34
